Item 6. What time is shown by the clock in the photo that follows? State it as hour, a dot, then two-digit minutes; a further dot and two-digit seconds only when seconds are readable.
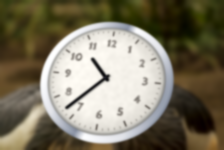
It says 10.37
